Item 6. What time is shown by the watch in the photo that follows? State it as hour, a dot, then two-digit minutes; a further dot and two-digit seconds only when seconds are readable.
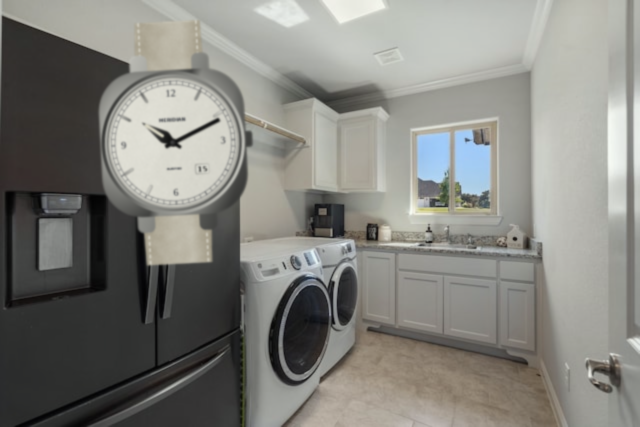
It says 10.11
